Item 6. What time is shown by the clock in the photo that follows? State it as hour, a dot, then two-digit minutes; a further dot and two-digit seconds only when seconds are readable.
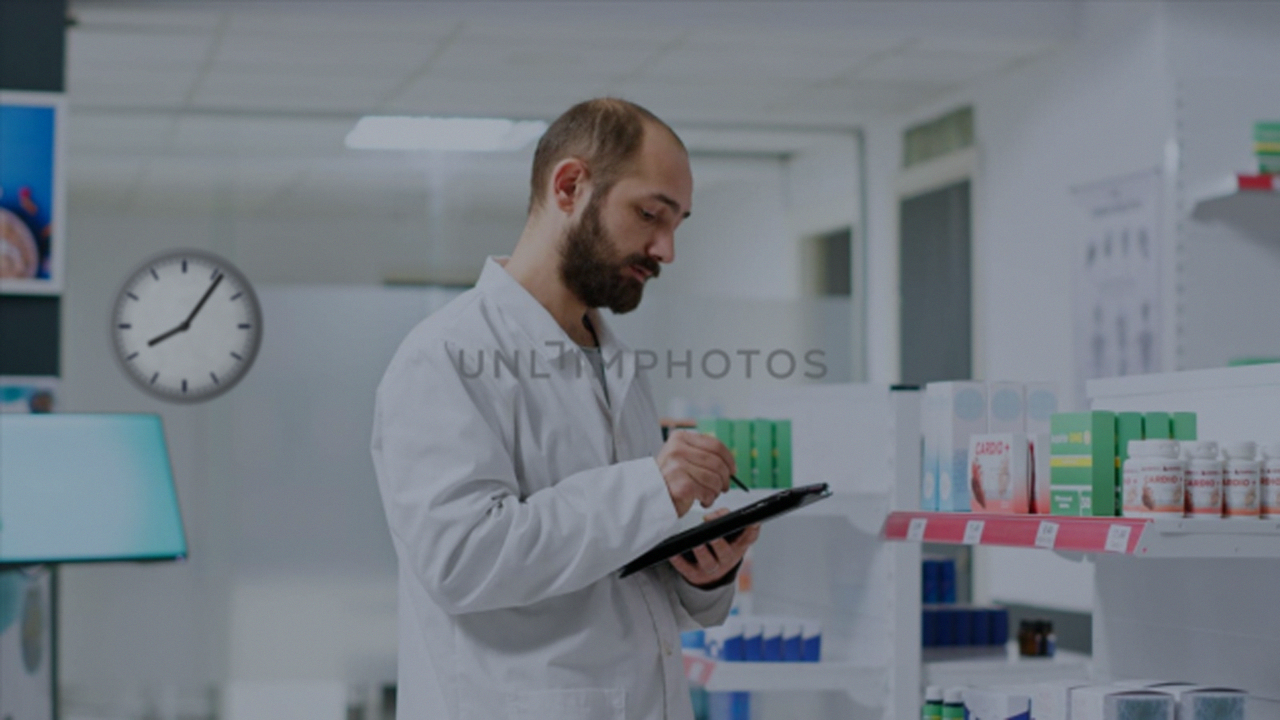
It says 8.06
